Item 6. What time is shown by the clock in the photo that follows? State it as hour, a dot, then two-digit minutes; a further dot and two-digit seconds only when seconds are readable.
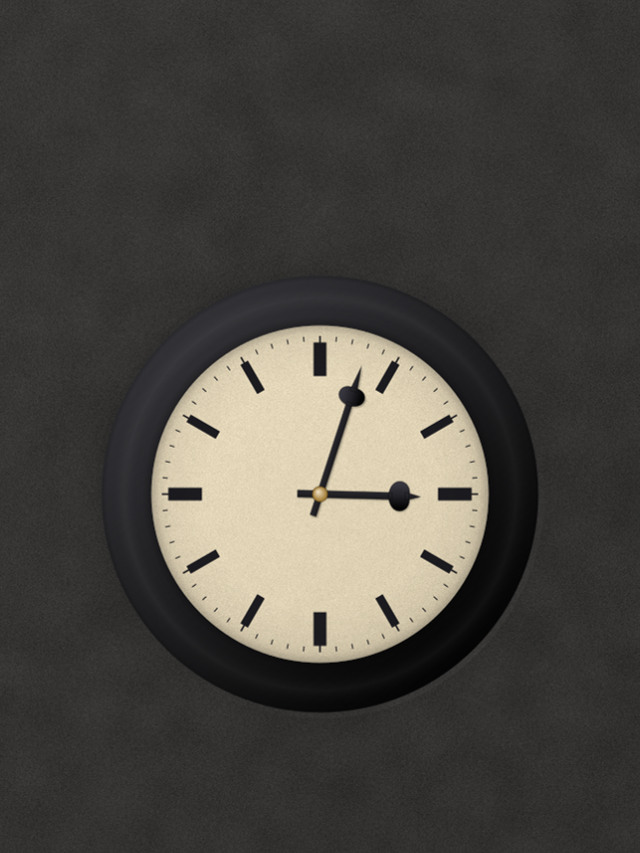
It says 3.03
